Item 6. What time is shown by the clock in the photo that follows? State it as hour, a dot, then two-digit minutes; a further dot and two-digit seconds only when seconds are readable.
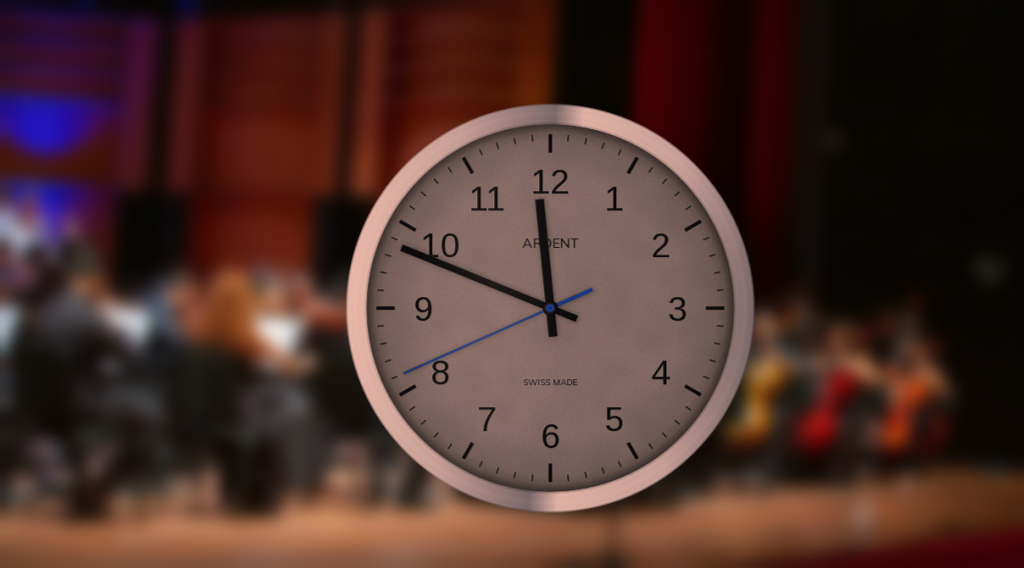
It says 11.48.41
